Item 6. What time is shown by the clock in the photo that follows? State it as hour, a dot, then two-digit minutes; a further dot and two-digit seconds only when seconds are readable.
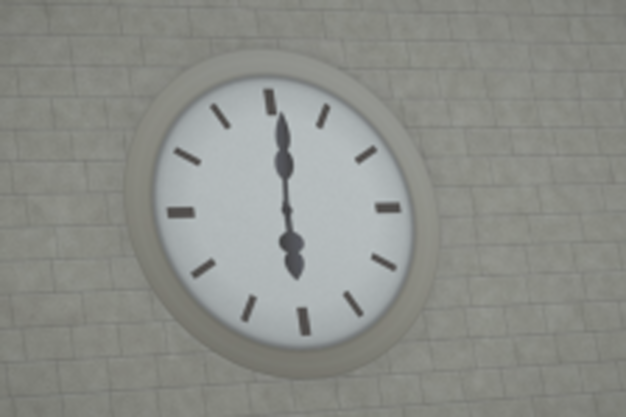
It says 6.01
